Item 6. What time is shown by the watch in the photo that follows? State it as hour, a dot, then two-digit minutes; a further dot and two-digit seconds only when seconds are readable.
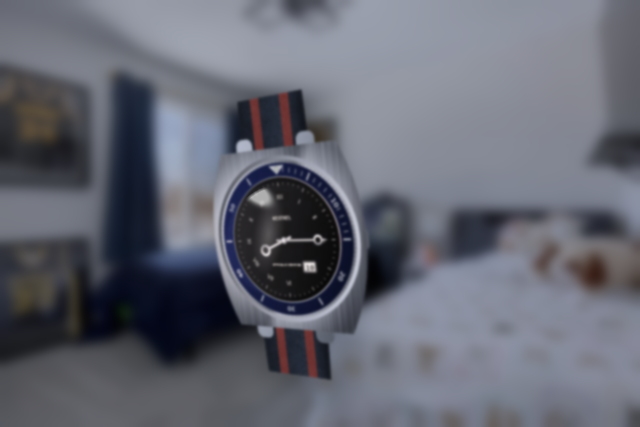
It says 8.15
